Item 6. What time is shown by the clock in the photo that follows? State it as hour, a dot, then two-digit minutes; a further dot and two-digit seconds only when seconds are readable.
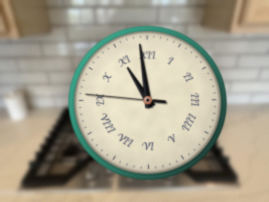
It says 10.58.46
